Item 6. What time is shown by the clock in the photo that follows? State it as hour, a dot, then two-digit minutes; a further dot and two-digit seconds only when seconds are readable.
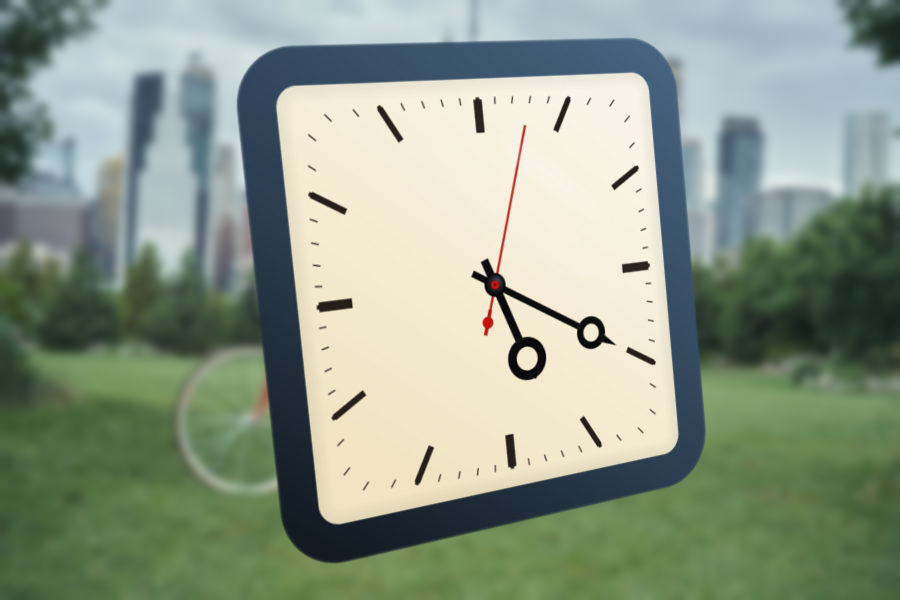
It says 5.20.03
